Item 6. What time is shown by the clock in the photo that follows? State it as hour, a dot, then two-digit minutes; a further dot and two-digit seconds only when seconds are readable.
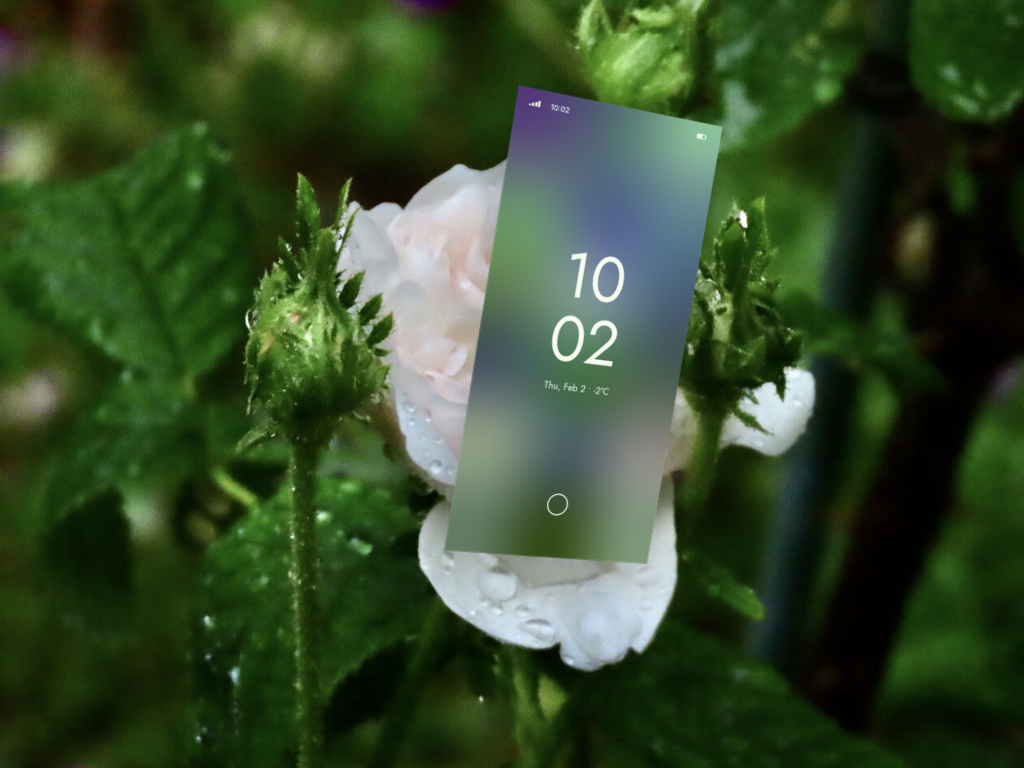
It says 10.02
